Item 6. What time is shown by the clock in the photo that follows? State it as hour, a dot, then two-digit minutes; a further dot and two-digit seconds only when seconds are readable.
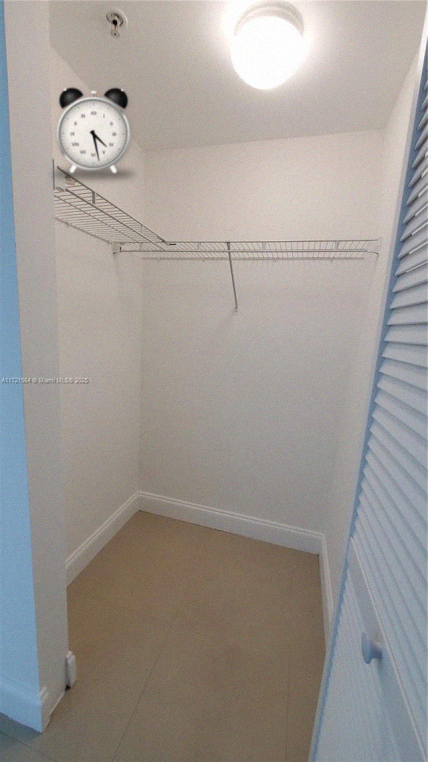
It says 4.28
